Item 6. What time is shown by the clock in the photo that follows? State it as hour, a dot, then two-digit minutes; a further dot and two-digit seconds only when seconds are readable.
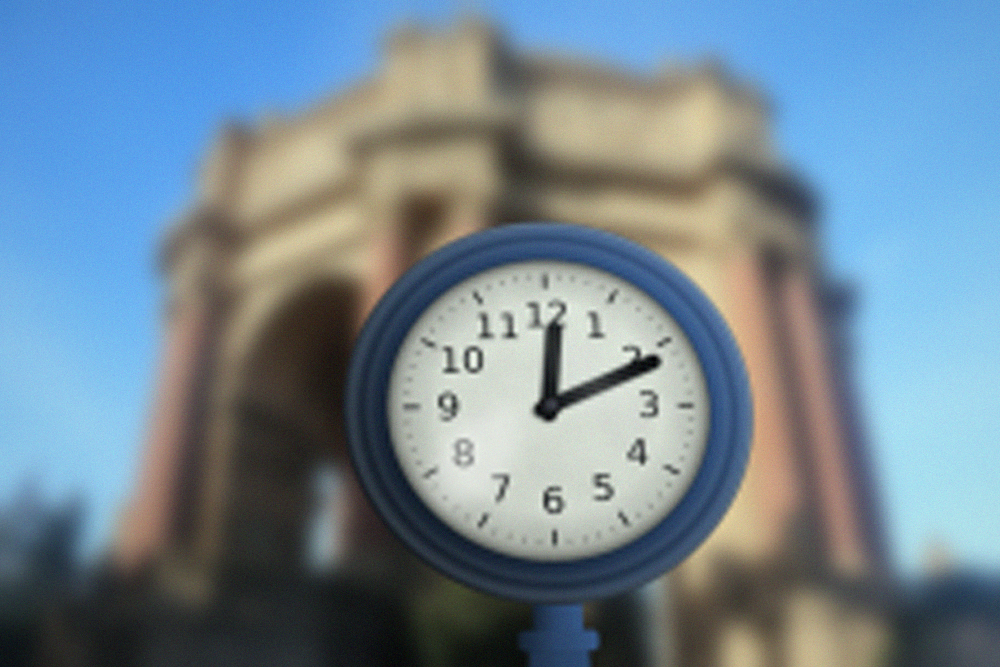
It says 12.11
